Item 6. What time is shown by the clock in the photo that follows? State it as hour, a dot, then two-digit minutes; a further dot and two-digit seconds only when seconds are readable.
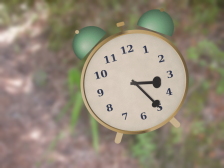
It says 3.25
